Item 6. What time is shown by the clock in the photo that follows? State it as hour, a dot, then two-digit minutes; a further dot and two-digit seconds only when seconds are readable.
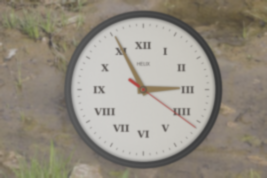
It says 2.55.21
